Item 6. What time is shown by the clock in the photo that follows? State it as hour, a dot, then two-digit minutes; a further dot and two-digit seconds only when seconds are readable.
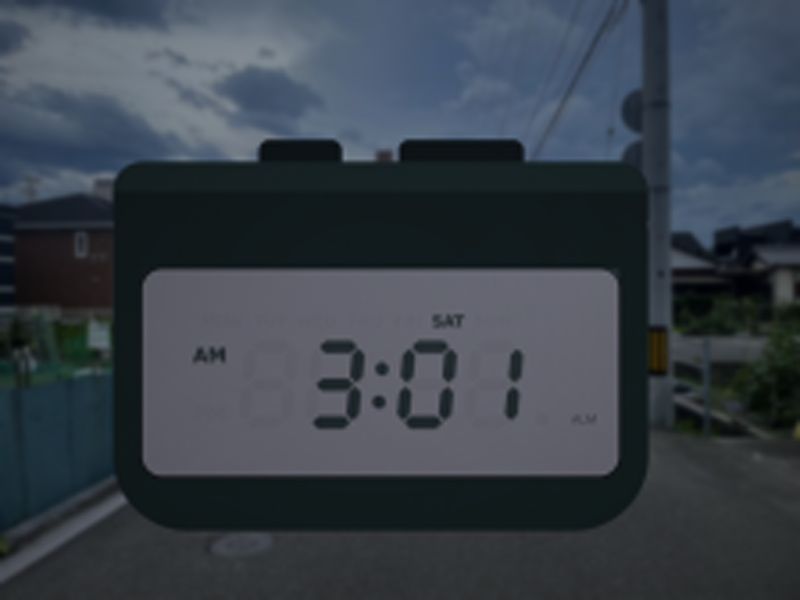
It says 3.01
